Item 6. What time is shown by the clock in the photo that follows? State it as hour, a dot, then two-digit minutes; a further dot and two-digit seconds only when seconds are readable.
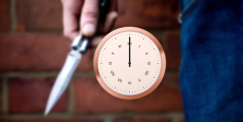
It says 12.00
